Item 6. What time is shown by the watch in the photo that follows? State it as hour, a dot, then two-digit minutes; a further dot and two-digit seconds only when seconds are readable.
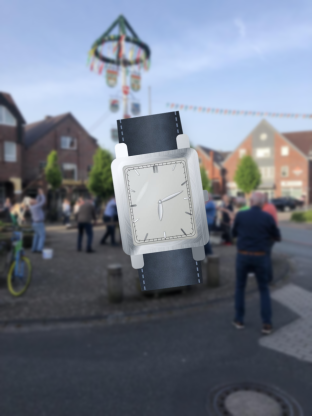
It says 6.12
